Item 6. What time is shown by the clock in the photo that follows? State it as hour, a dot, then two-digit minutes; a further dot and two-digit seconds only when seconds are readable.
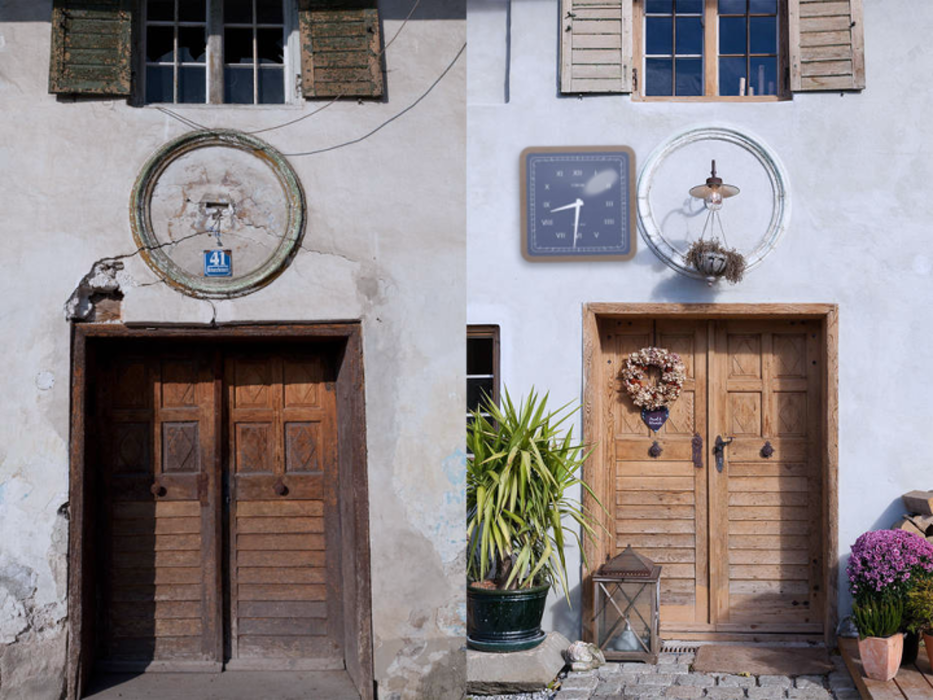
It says 8.31
